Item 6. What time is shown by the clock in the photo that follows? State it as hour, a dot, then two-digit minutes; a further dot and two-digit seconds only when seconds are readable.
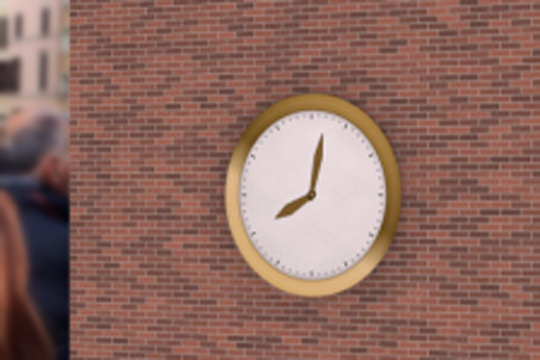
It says 8.02
